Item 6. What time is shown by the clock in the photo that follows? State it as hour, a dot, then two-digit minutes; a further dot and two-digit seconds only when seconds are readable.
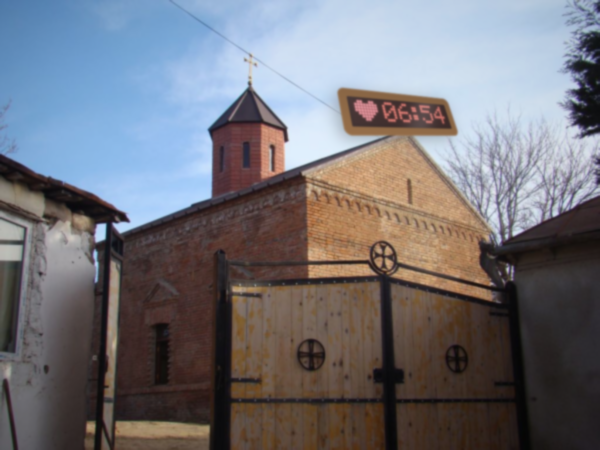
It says 6.54
